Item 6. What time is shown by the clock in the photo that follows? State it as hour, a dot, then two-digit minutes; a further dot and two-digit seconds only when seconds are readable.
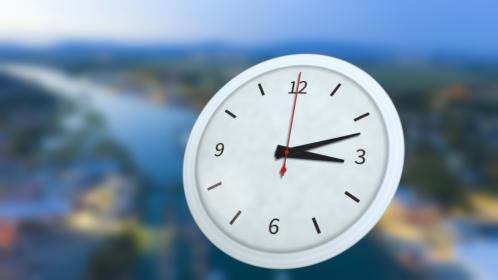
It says 3.12.00
